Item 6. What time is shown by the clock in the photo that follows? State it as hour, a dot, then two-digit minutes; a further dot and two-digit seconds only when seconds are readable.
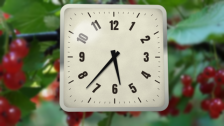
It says 5.37
